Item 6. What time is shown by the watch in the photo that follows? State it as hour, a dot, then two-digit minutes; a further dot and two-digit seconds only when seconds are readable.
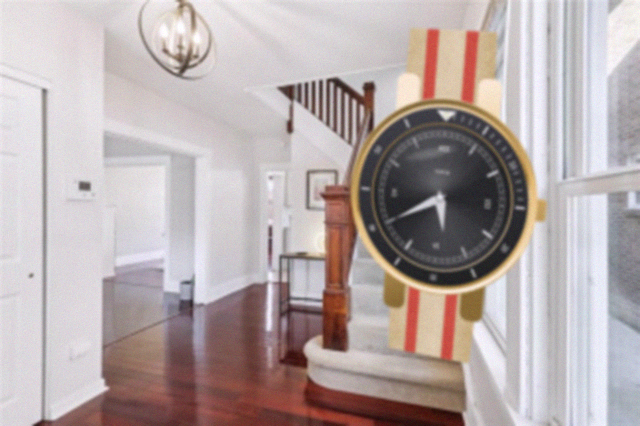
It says 5.40
